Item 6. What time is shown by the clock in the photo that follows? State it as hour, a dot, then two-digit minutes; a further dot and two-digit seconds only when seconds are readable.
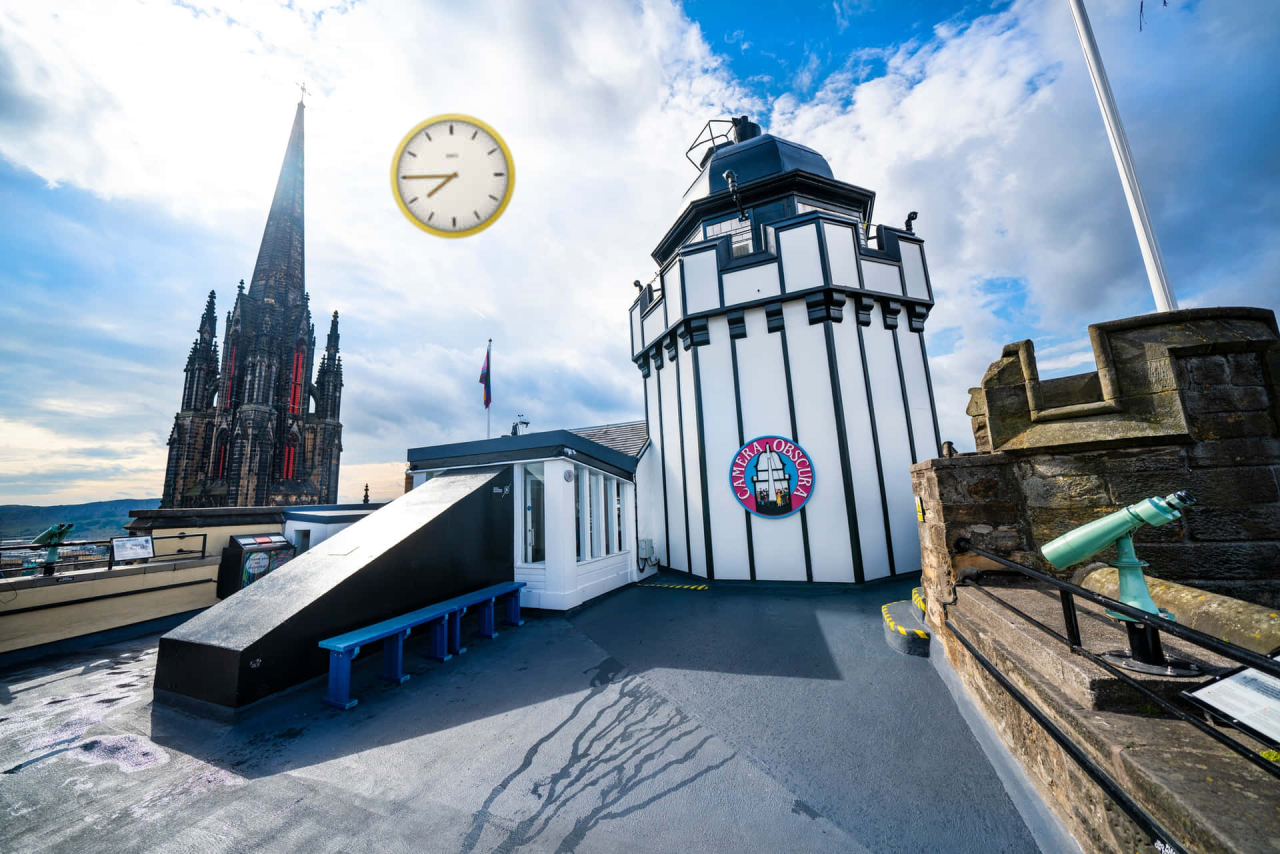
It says 7.45
